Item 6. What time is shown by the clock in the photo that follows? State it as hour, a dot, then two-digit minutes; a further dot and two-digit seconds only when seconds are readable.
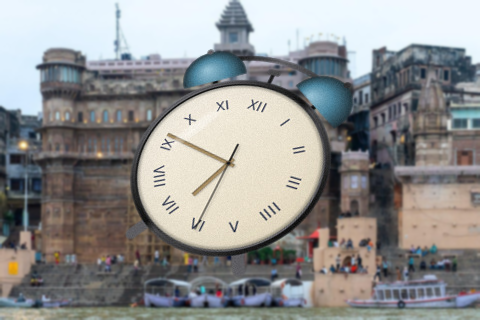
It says 6.46.30
